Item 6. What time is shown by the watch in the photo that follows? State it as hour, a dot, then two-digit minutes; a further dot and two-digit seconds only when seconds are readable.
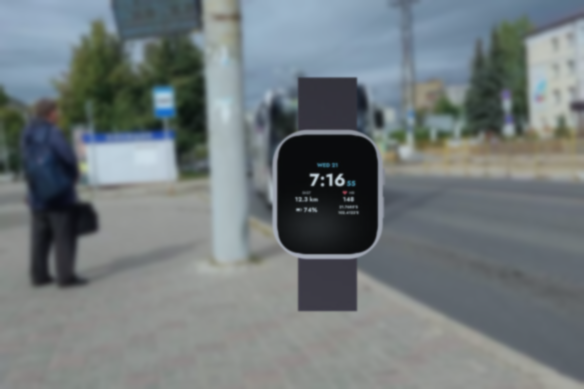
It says 7.16
